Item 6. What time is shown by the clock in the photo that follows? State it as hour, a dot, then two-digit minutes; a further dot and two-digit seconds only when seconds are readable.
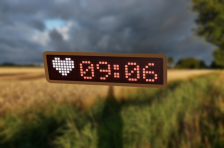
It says 9.06
